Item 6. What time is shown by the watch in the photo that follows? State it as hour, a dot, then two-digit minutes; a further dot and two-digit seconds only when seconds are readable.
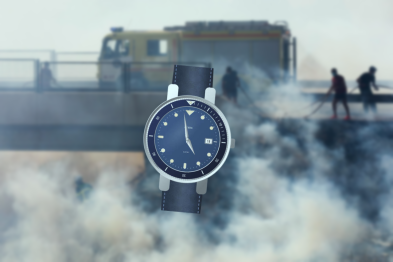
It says 4.58
